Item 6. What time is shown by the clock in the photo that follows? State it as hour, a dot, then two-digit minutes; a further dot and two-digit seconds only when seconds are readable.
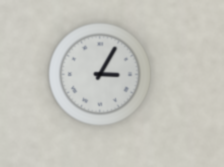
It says 3.05
